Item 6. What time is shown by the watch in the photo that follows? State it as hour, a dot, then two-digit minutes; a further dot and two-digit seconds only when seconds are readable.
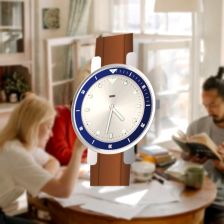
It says 4.32
